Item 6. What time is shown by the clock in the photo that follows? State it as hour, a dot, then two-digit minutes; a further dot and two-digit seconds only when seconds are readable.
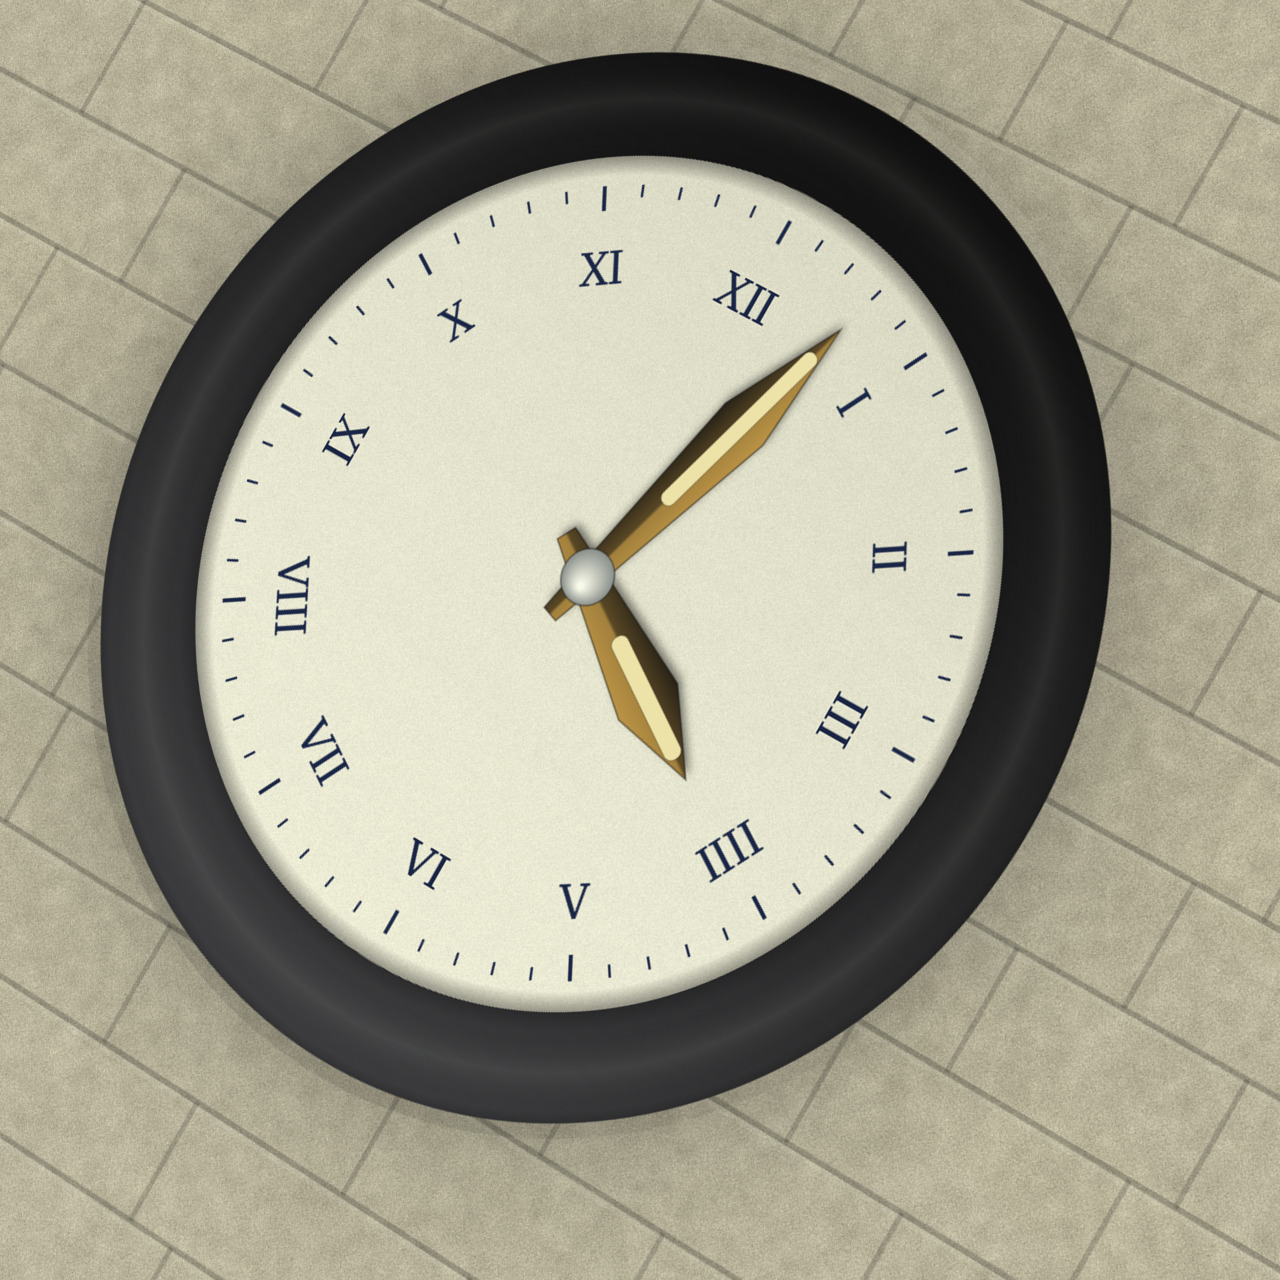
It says 4.03
